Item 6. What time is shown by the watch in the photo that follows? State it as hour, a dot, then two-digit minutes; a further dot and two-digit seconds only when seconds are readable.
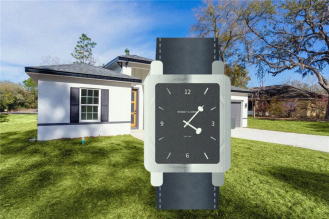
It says 4.07
